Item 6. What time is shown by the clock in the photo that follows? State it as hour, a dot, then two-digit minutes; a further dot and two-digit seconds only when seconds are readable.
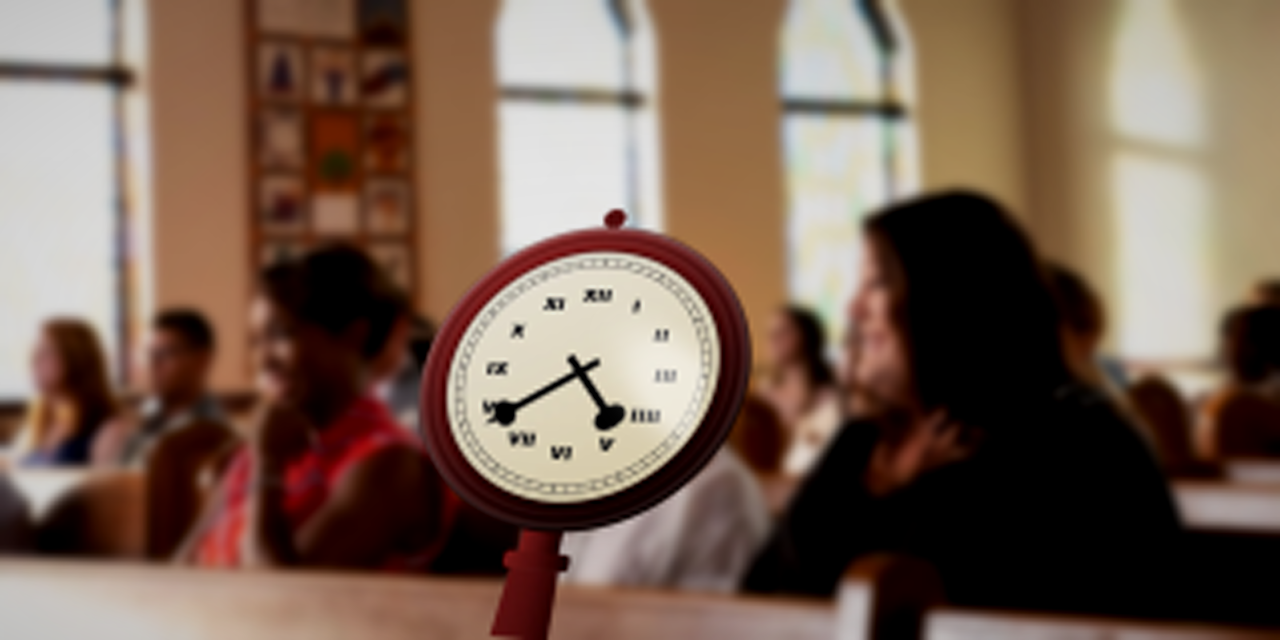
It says 4.39
